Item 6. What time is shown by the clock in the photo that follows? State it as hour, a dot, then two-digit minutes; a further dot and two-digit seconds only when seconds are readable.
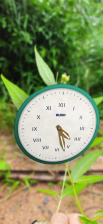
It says 4.27
